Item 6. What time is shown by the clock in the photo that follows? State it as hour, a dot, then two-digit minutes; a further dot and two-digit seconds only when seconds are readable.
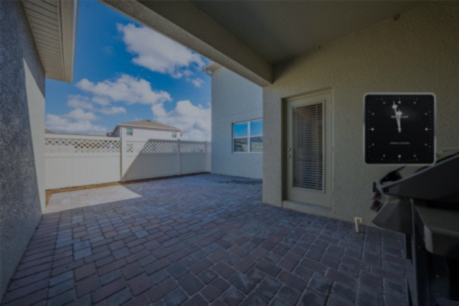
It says 11.58
